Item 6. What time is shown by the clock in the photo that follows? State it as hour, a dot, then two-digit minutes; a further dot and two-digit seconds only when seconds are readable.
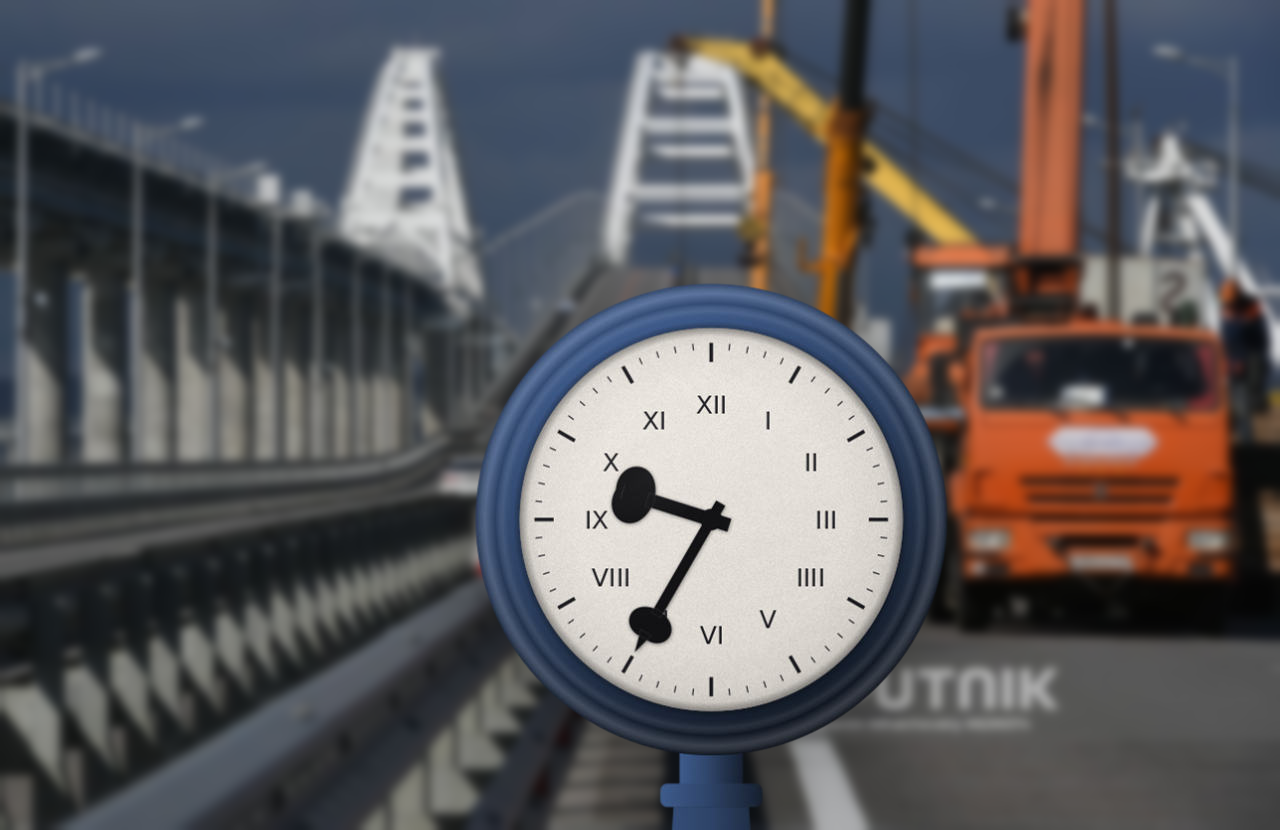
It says 9.35
